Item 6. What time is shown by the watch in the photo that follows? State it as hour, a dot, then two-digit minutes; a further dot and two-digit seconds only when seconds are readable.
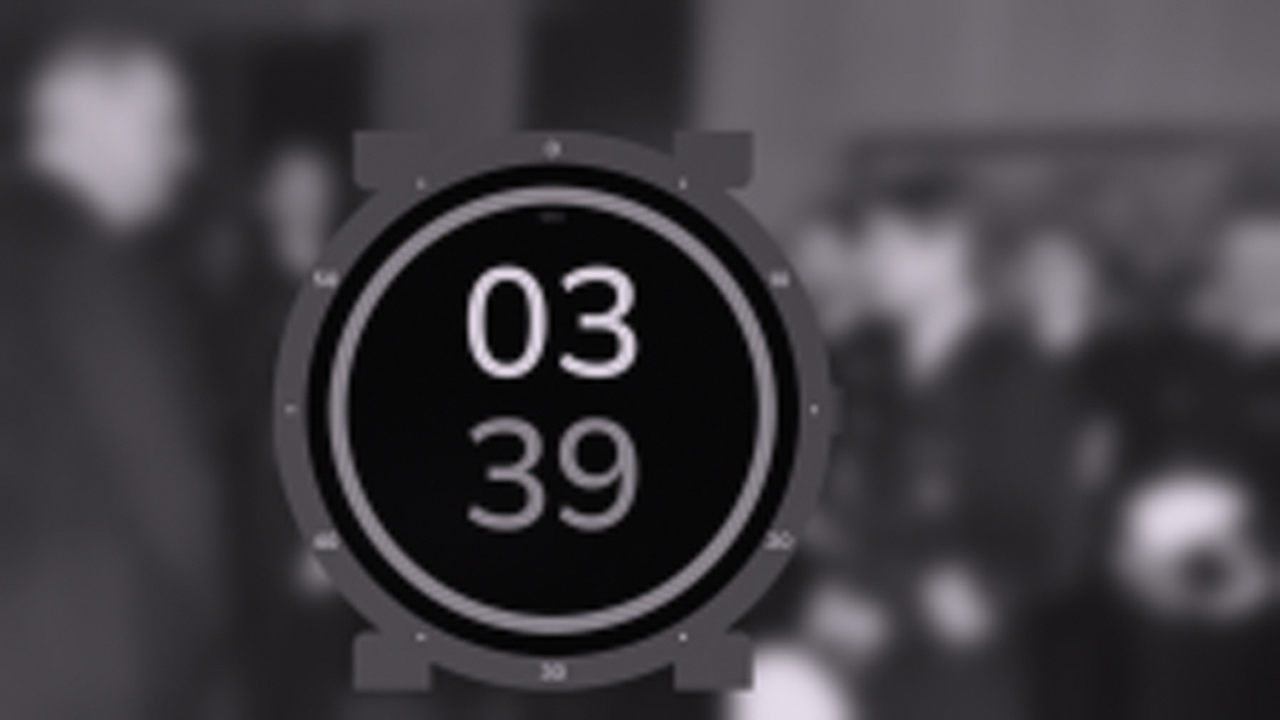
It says 3.39
